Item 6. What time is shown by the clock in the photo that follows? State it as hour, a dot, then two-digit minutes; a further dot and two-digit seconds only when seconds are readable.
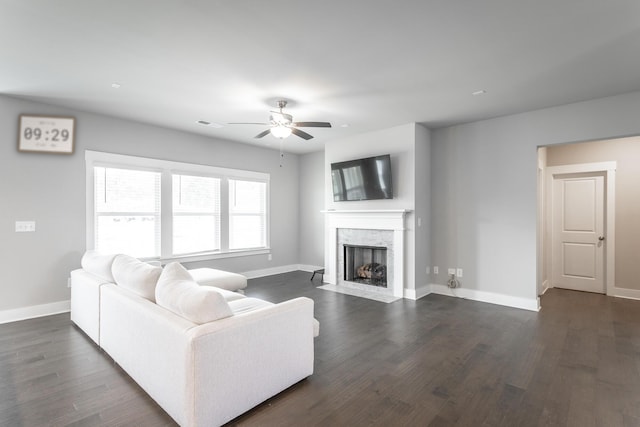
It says 9.29
